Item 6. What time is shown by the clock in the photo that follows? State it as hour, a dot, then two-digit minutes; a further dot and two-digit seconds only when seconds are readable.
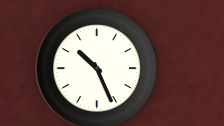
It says 10.26
